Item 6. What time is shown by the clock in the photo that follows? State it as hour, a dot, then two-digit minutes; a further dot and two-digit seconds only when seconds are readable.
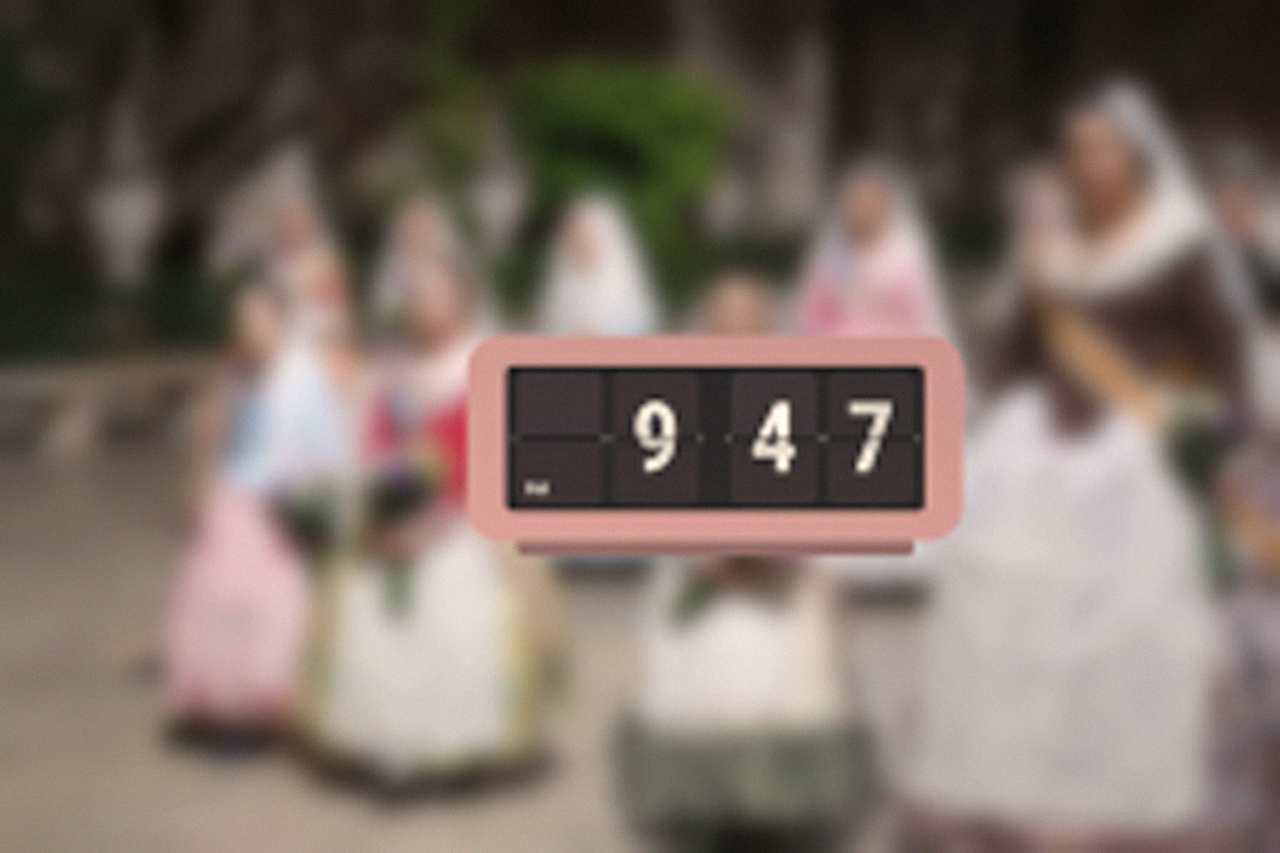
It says 9.47
